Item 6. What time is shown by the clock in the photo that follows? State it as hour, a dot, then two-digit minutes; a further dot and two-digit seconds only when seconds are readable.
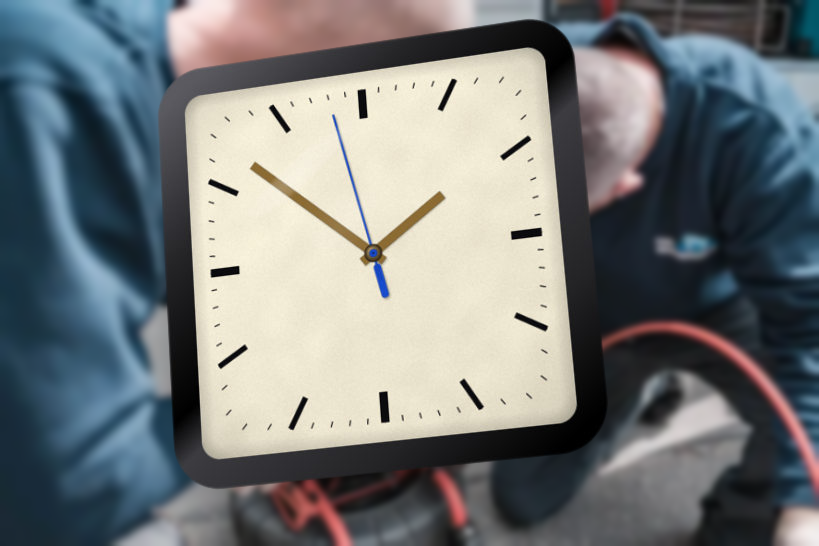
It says 1.51.58
